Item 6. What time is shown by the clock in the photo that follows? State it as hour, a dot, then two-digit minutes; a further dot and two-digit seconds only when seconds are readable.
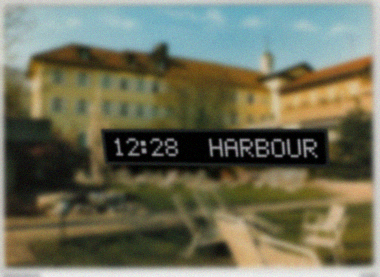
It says 12.28
